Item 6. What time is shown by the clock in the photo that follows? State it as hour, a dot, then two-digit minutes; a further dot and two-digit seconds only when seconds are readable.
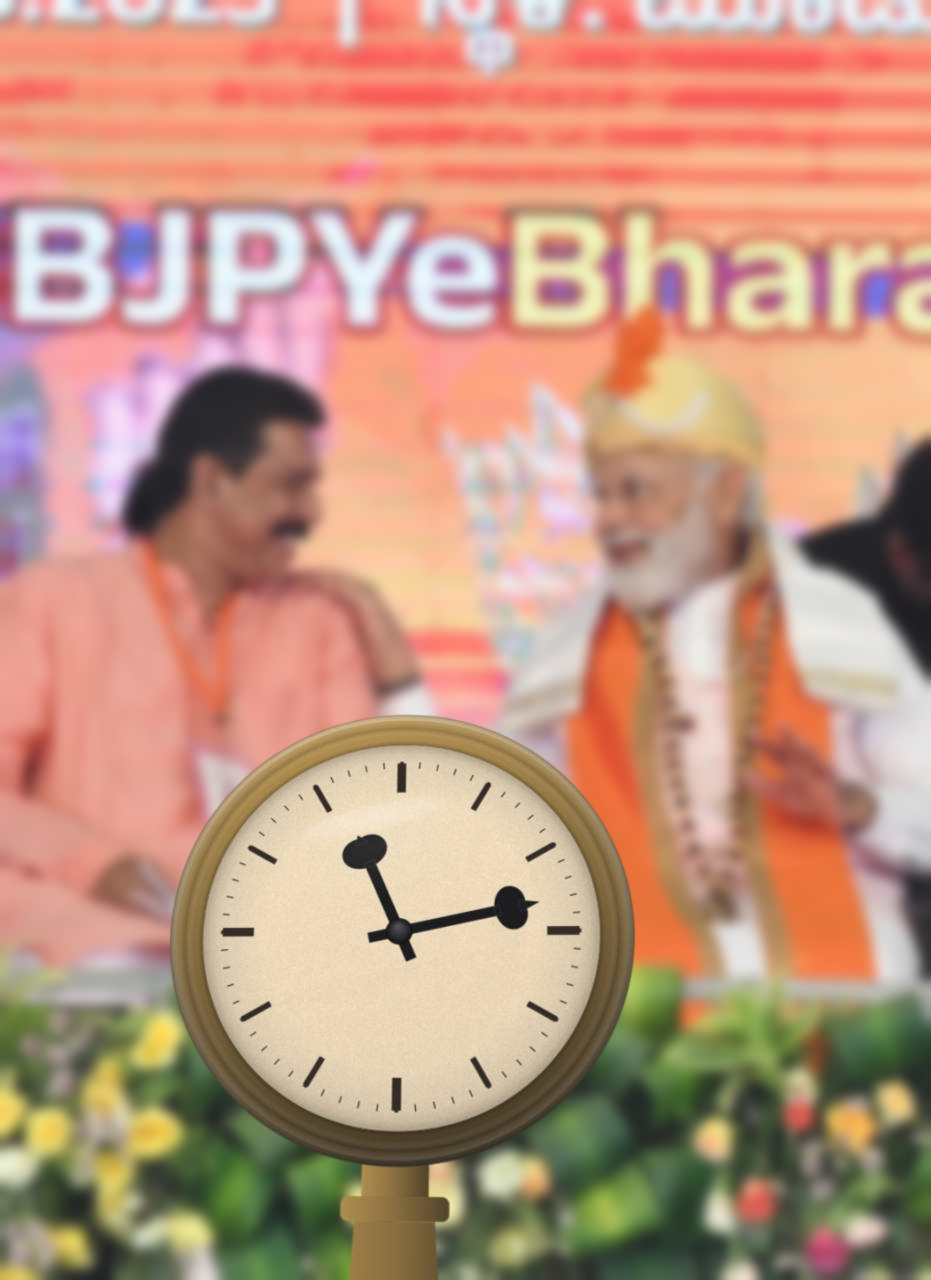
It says 11.13
